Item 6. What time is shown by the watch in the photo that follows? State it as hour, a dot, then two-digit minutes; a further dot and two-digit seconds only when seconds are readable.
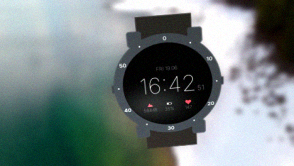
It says 16.42.51
